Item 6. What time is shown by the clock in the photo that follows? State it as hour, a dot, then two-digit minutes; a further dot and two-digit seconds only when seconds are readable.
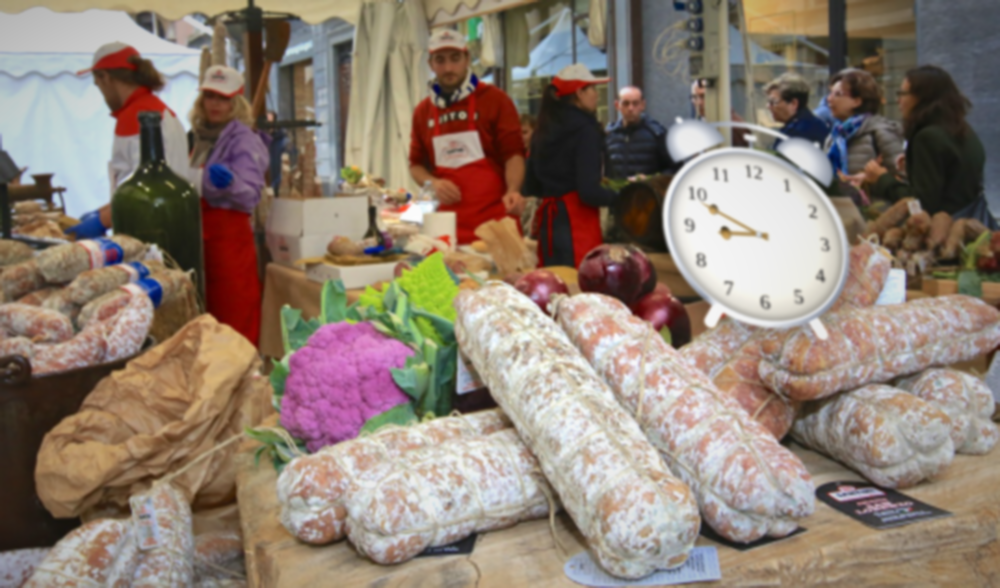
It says 8.49
